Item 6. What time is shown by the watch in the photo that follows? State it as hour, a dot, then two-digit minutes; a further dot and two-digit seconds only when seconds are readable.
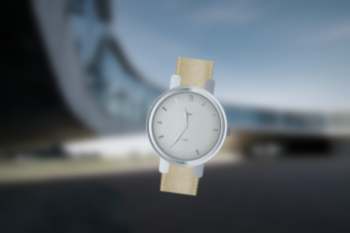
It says 11.35
